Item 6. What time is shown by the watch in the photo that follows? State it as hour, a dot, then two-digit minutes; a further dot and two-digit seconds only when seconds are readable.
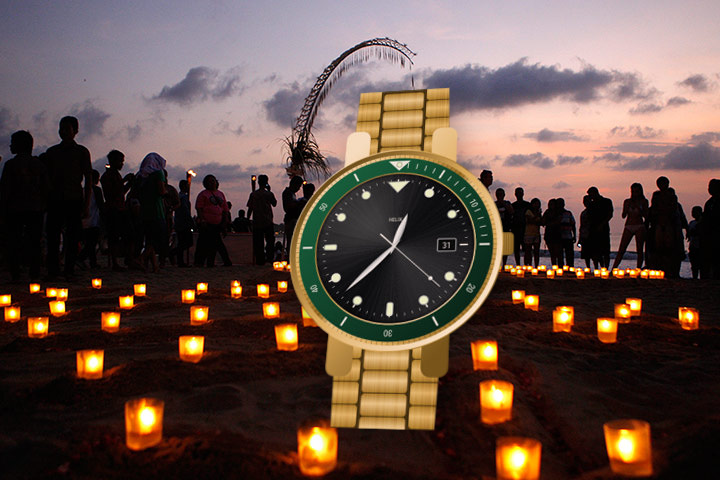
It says 12.37.22
